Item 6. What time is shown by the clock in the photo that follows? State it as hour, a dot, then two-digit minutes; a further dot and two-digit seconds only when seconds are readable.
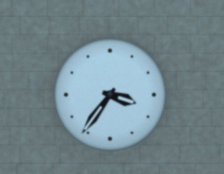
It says 3.36
